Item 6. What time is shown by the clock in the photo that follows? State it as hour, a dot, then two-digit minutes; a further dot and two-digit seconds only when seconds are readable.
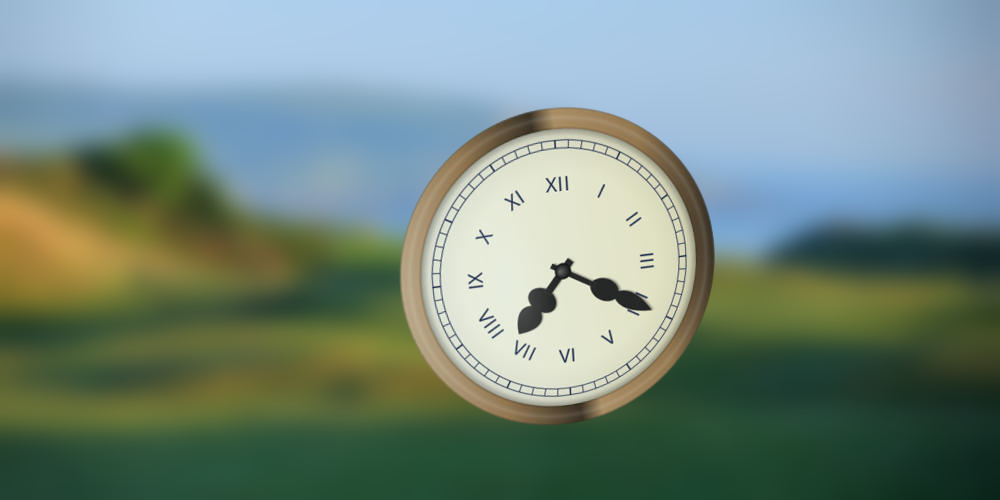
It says 7.20
